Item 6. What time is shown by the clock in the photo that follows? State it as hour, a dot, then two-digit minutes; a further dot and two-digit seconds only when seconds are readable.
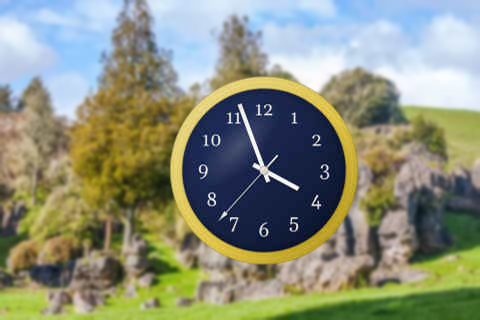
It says 3.56.37
